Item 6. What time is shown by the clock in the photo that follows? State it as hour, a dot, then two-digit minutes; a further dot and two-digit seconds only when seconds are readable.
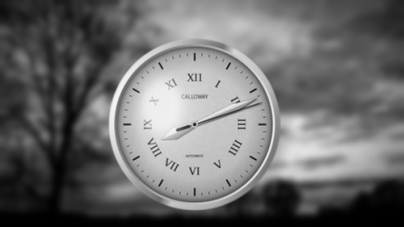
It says 8.11.12
